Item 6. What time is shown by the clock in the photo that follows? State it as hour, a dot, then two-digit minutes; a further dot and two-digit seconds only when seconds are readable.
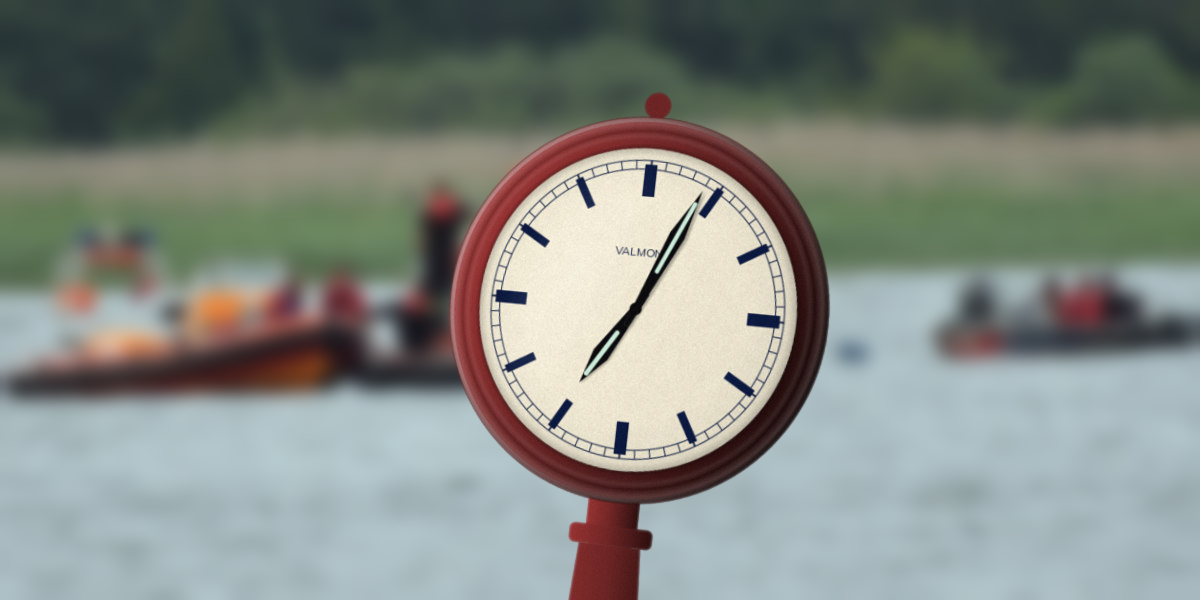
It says 7.04
